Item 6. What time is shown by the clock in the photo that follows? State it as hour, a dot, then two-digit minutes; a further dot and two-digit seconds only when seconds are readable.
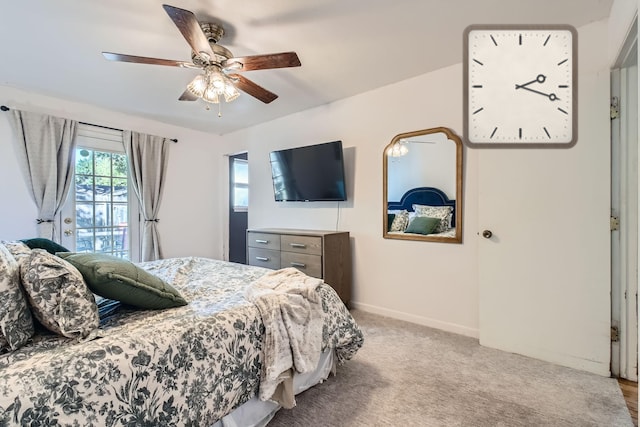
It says 2.18
